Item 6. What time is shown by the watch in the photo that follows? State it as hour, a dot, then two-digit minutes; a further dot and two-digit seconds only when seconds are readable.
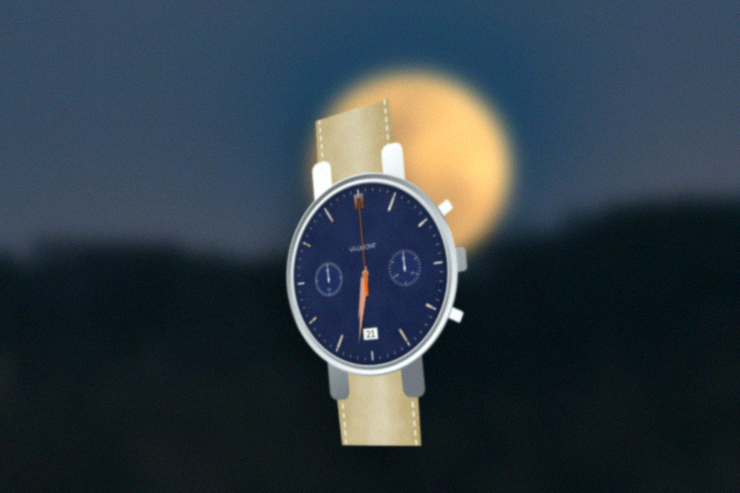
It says 6.32
